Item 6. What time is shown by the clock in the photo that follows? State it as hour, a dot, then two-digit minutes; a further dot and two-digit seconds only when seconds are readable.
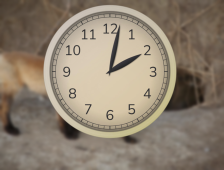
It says 2.02
